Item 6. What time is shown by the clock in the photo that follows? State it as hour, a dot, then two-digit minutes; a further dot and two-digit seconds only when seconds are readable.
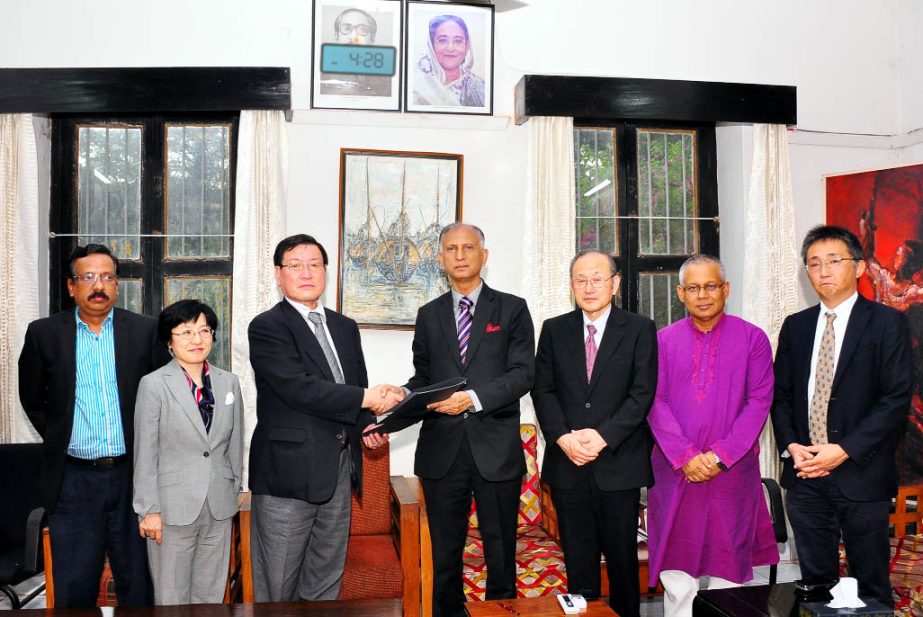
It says 4.28
